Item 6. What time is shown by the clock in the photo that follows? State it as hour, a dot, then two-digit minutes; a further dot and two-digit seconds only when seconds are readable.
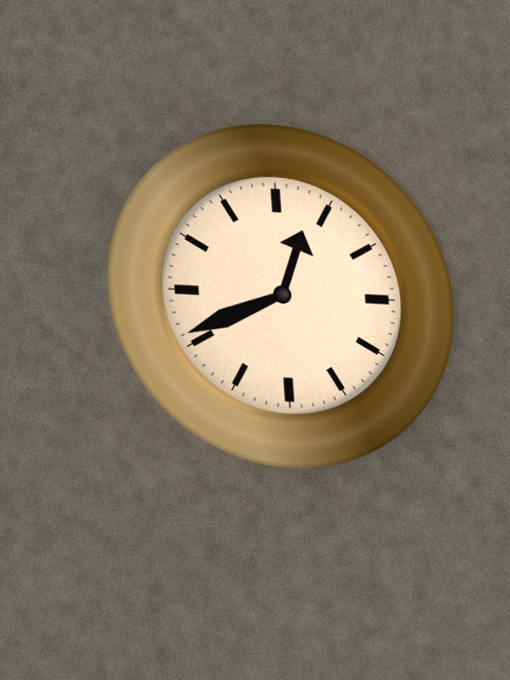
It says 12.41
